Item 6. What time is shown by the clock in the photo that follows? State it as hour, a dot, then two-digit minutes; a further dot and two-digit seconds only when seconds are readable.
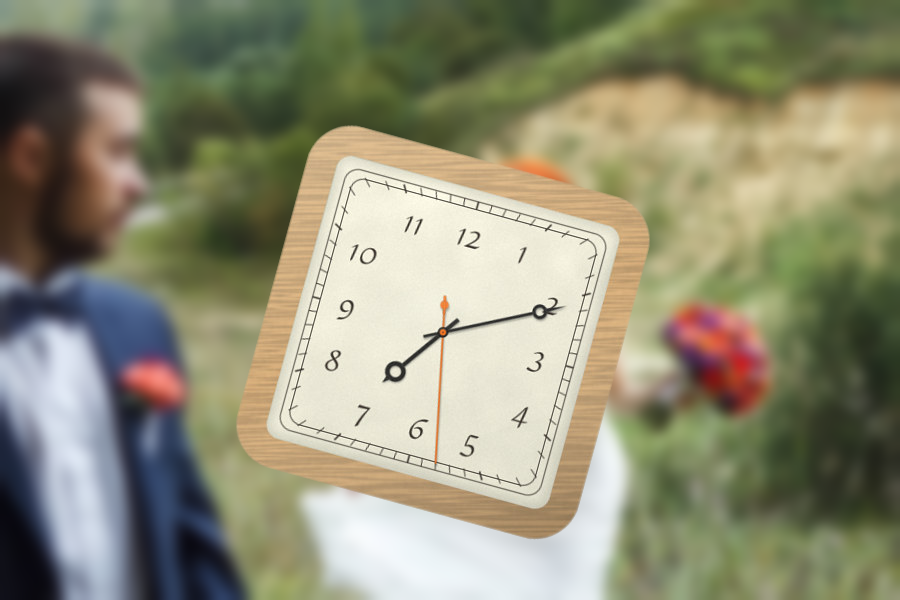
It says 7.10.28
